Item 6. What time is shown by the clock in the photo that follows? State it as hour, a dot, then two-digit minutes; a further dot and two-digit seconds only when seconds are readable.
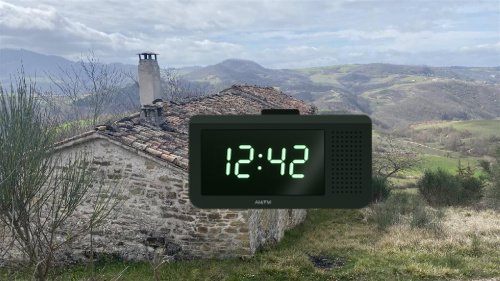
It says 12.42
